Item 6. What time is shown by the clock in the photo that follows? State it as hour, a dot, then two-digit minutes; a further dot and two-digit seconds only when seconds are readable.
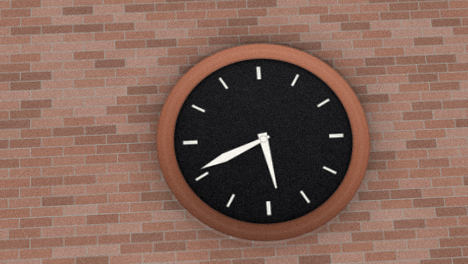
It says 5.41
